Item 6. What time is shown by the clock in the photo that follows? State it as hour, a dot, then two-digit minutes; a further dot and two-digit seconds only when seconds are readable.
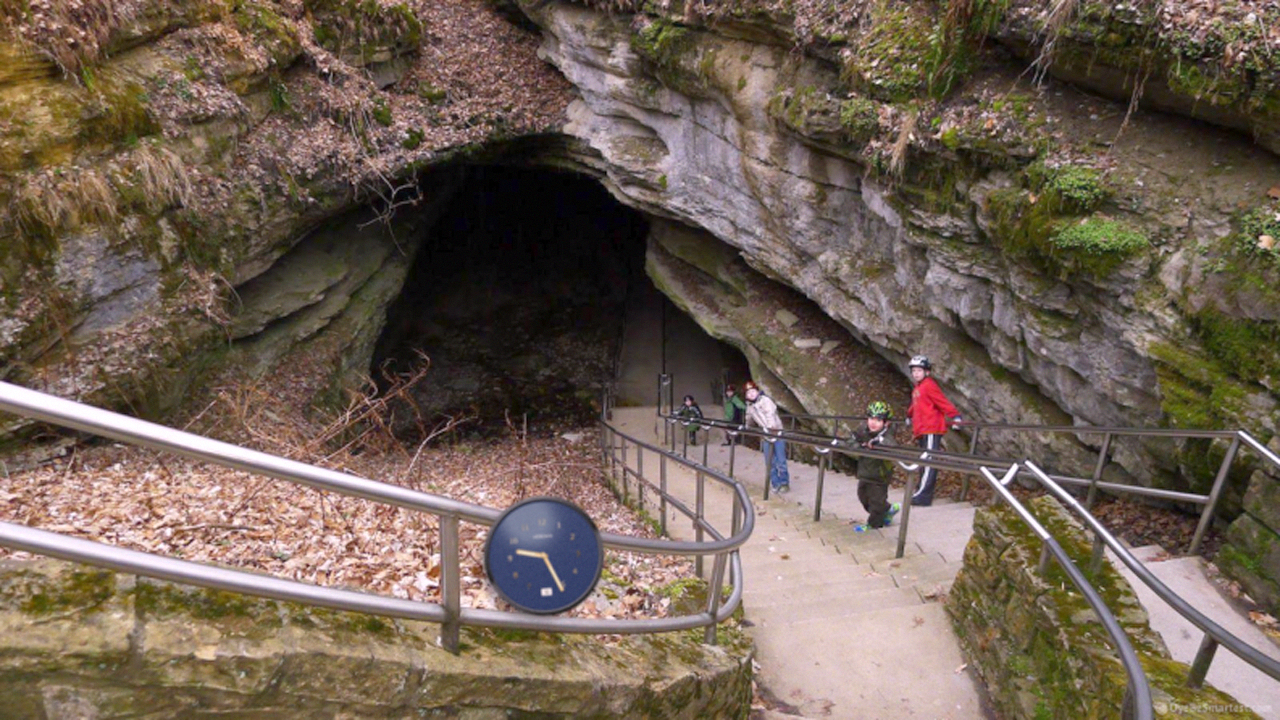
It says 9.26
